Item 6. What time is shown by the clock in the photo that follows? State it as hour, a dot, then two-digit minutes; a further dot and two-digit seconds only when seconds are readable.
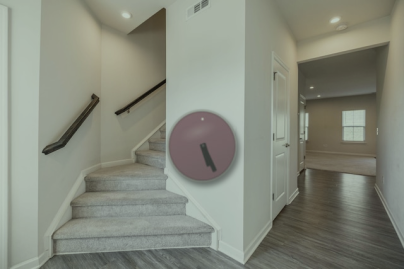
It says 5.26
